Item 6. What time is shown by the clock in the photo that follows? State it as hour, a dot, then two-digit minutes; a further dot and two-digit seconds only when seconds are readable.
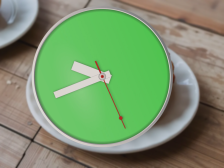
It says 9.41.26
